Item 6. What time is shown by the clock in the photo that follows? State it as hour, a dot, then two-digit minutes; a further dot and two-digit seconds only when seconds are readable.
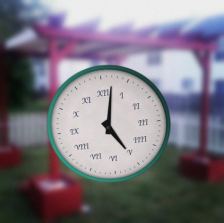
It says 5.02
